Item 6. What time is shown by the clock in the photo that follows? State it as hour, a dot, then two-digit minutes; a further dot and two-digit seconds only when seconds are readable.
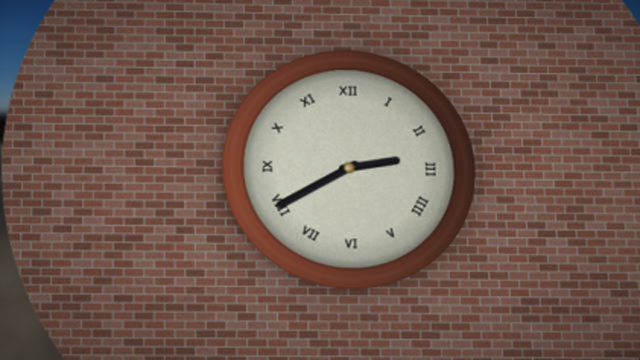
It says 2.40
